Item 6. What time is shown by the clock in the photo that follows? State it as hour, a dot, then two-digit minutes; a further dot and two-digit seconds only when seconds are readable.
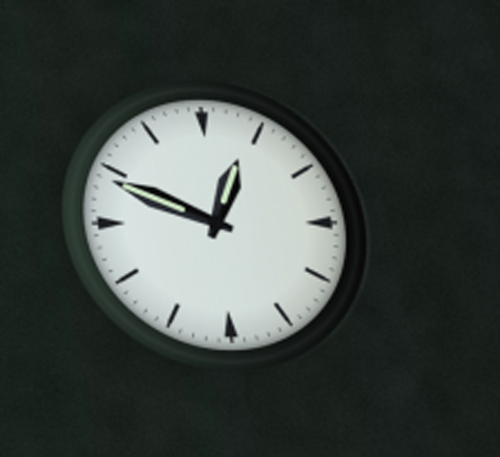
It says 12.49
